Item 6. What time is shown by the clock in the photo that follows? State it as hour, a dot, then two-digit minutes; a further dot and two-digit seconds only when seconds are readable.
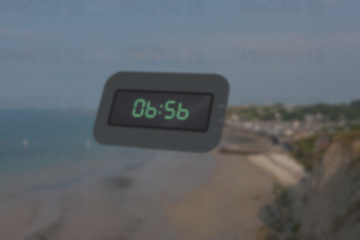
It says 6.56
